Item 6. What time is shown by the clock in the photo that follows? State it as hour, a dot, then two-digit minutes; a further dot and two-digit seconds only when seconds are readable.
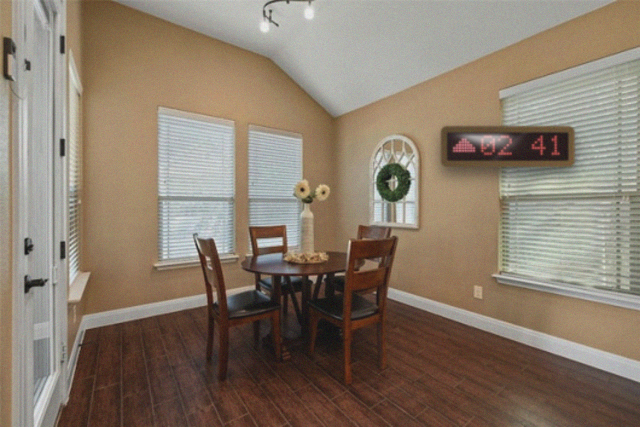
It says 2.41
